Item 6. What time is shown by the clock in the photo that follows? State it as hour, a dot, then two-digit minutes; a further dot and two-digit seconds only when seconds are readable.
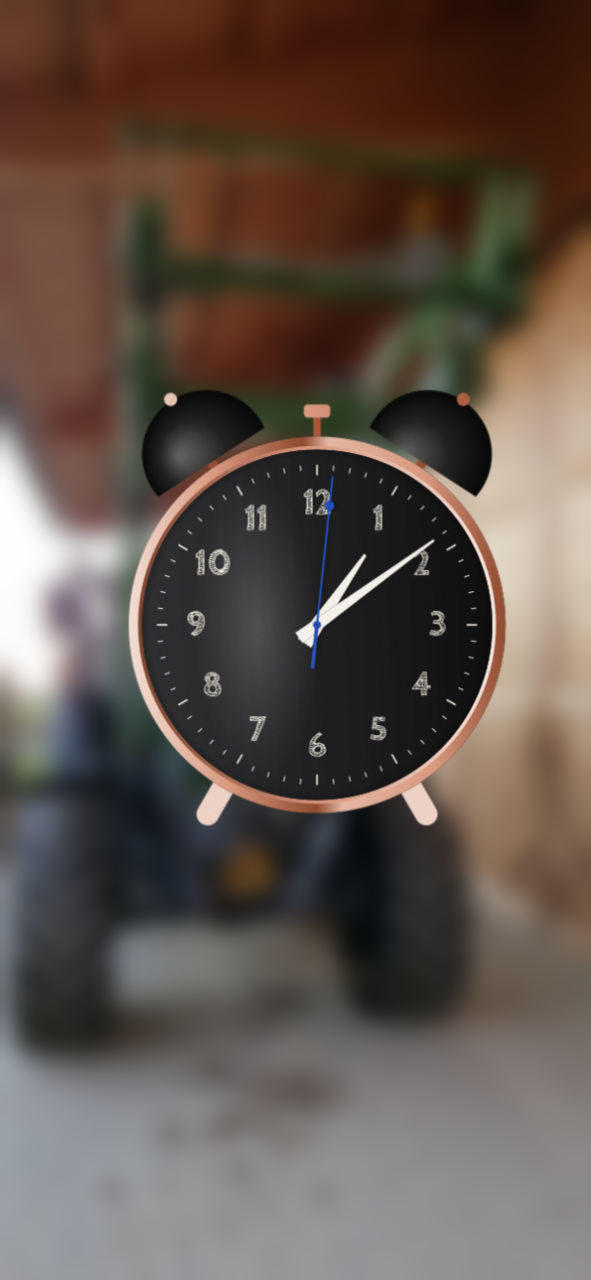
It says 1.09.01
